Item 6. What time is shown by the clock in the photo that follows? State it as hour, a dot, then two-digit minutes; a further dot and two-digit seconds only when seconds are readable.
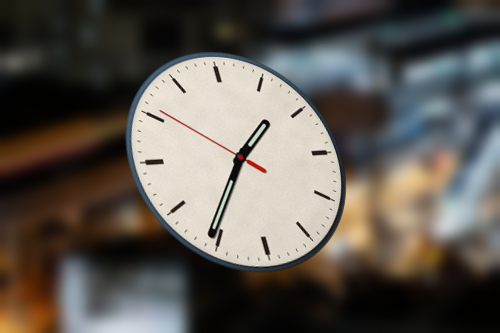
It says 1.35.51
